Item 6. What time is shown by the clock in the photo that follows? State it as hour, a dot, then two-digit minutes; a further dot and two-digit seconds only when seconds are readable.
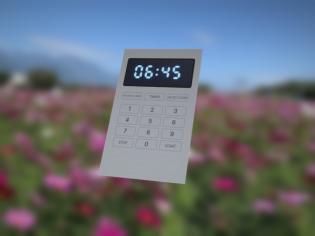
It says 6.45
